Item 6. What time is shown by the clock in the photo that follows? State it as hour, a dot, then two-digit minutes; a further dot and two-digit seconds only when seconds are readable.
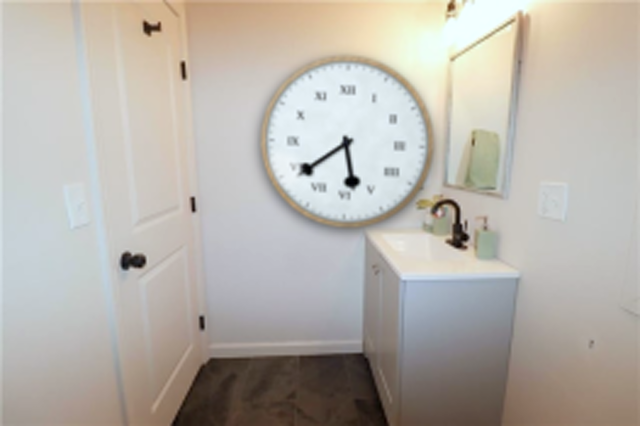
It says 5.39
